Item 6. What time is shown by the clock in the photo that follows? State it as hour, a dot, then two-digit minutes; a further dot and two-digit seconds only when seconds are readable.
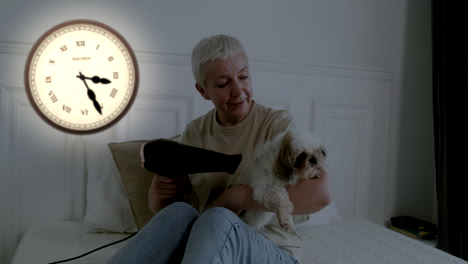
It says 3.26
